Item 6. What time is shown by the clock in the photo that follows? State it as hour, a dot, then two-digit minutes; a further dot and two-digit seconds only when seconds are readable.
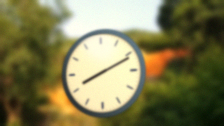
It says 8.11
